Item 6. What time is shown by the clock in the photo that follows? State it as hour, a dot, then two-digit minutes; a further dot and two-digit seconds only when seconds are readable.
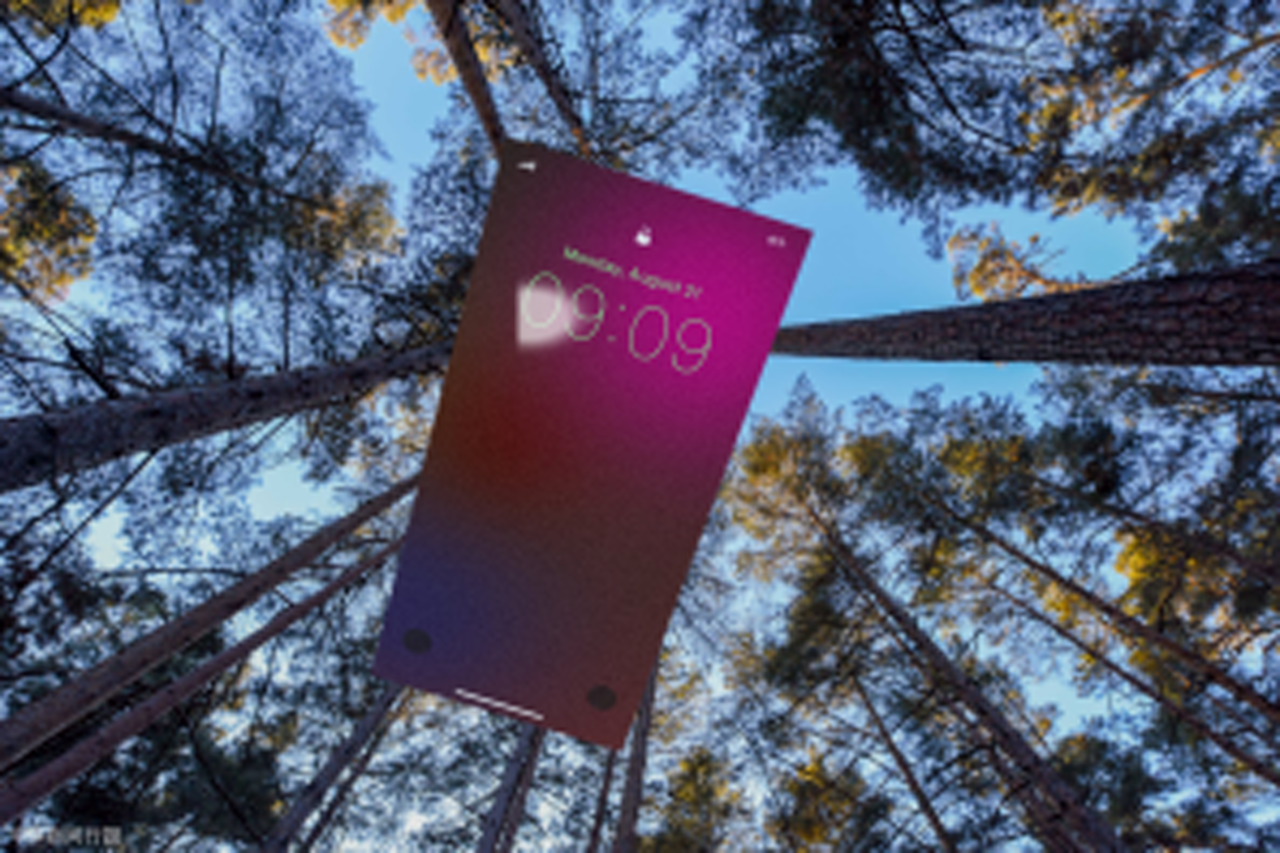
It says 9.09
